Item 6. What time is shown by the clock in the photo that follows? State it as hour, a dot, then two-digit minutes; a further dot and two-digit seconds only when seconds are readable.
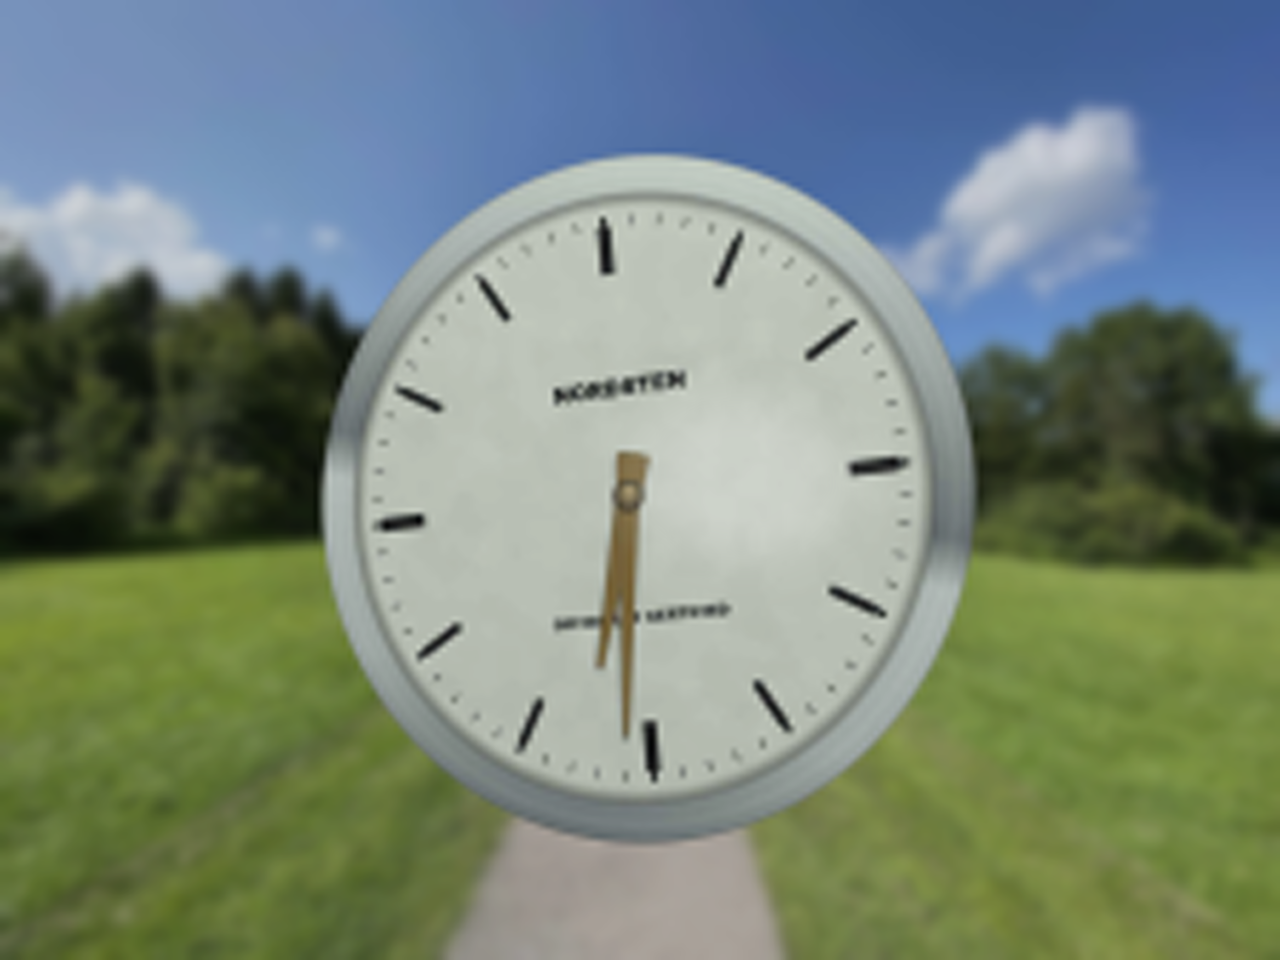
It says 6.31
